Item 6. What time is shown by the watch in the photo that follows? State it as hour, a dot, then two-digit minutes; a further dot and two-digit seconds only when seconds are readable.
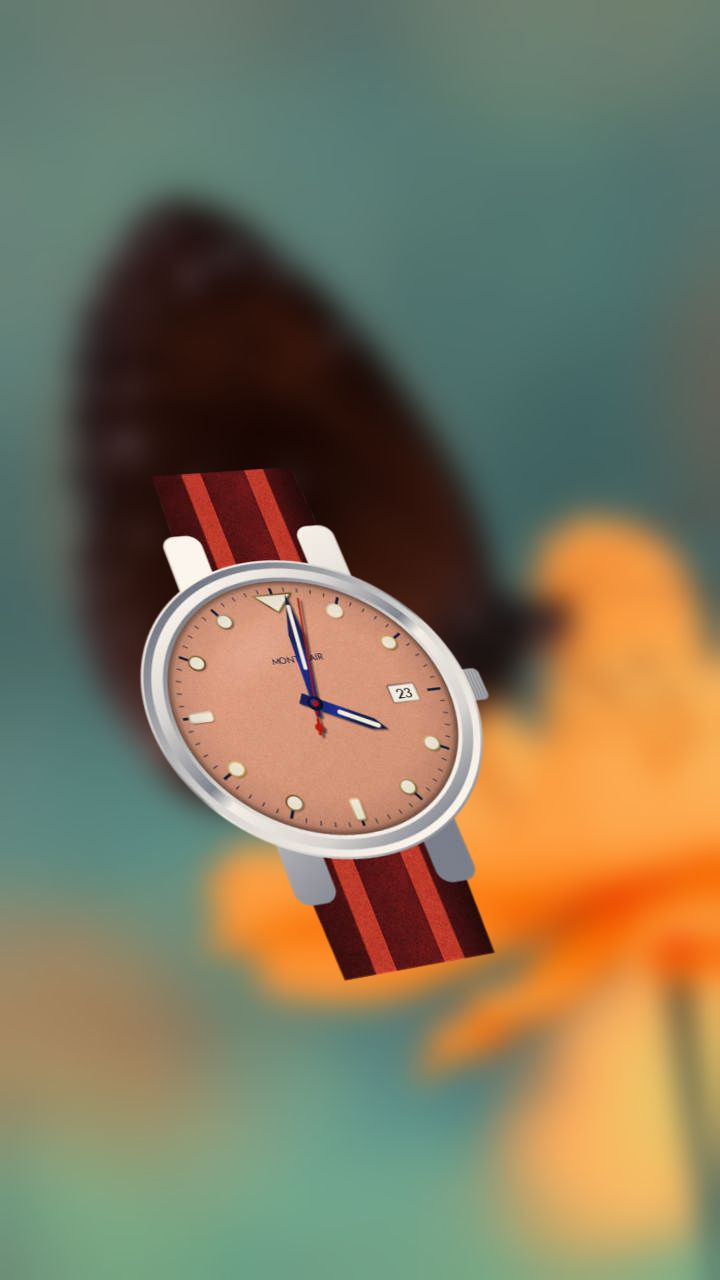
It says 4.01.02
